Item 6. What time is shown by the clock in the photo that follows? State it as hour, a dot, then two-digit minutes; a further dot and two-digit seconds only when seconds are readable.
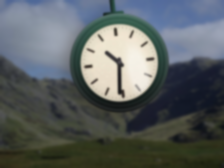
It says 10.31
